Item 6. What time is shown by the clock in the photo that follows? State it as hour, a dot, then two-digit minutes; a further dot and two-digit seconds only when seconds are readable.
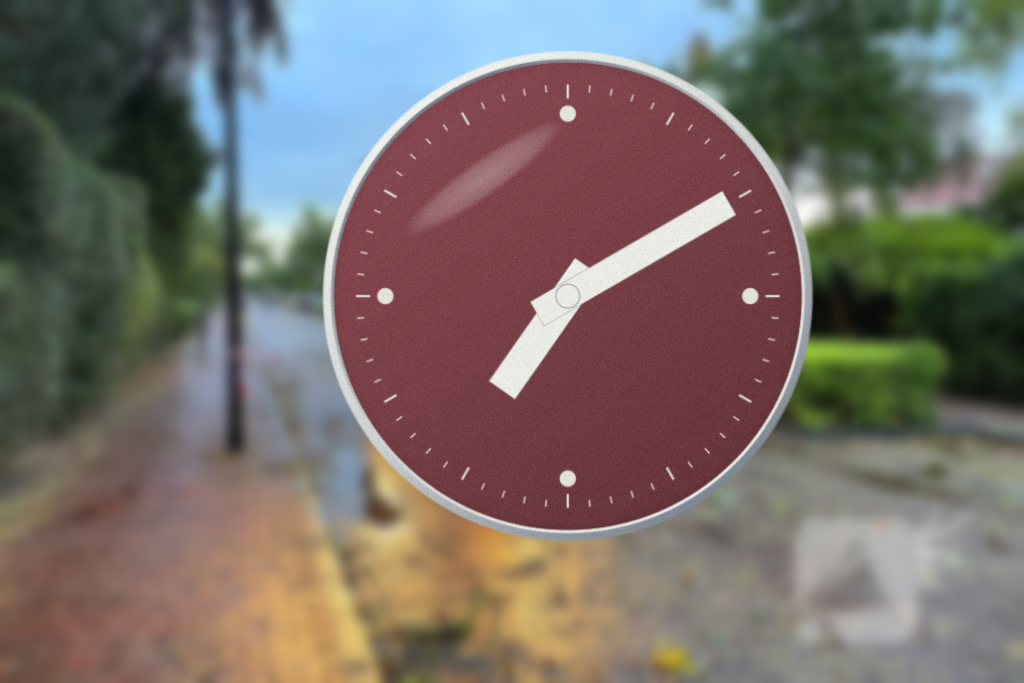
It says 7.10
